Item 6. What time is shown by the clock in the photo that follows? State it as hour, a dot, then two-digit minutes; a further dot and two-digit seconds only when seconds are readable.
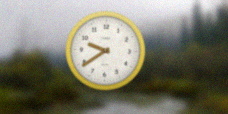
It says 9.39
